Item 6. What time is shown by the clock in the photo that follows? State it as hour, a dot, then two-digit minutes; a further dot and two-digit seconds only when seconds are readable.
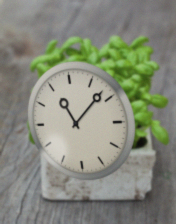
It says 11.08
